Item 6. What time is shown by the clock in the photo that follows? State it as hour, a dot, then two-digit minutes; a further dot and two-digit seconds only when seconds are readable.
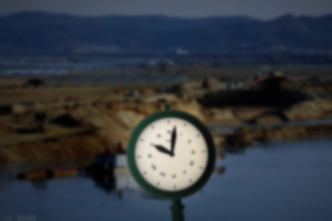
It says 10.02
